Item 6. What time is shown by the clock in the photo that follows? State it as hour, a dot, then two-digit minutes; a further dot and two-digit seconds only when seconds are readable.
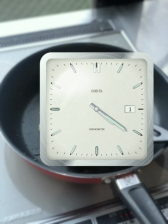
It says 4.21
